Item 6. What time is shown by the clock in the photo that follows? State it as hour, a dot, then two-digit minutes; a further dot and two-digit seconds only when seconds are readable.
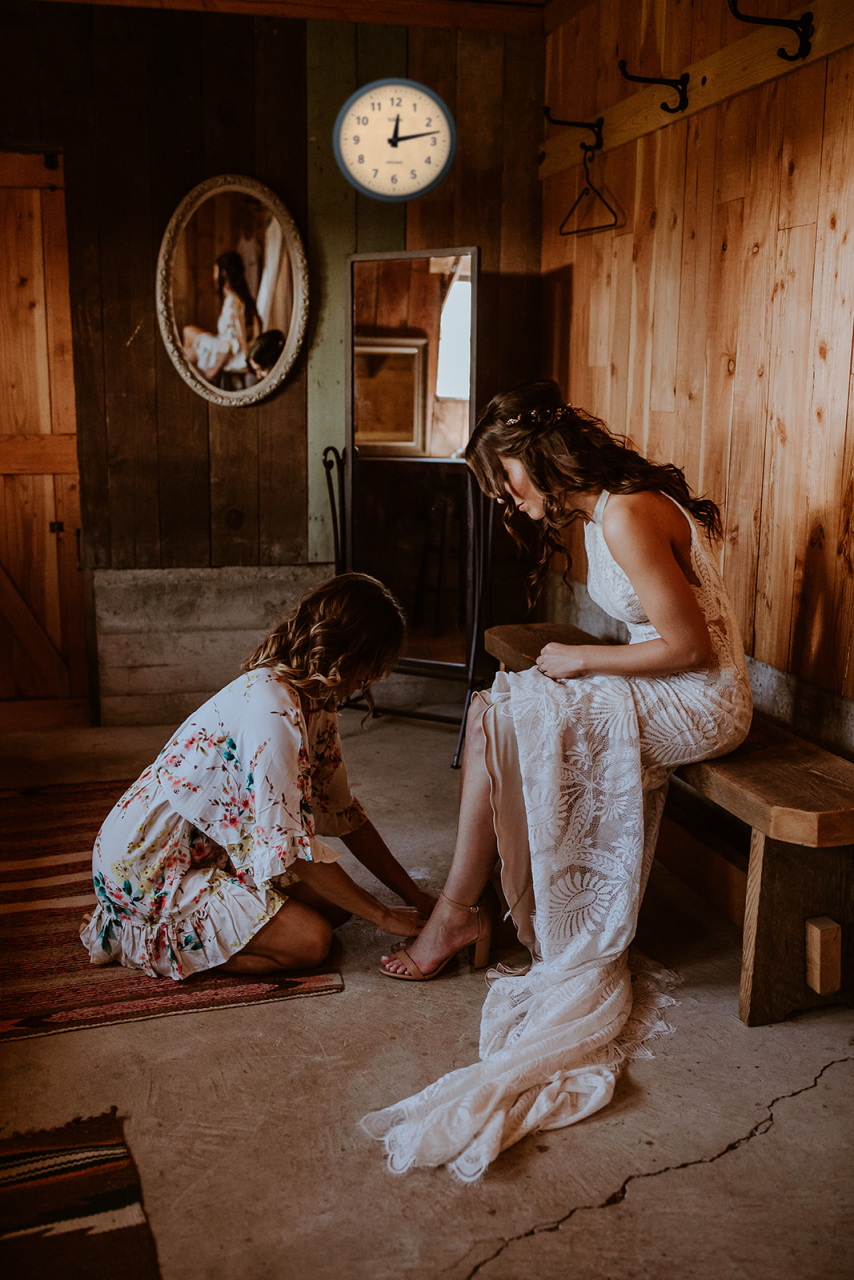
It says 12.13
